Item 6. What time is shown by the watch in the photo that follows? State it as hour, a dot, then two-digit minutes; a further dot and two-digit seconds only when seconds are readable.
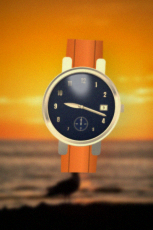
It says 9.18
